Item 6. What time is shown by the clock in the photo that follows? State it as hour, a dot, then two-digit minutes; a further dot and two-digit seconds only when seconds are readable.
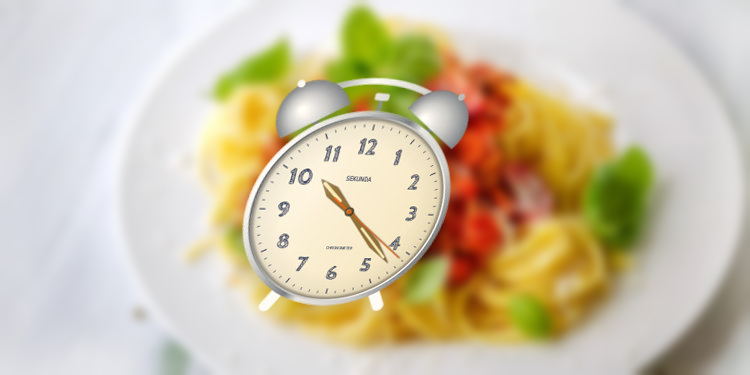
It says 10.22.21
